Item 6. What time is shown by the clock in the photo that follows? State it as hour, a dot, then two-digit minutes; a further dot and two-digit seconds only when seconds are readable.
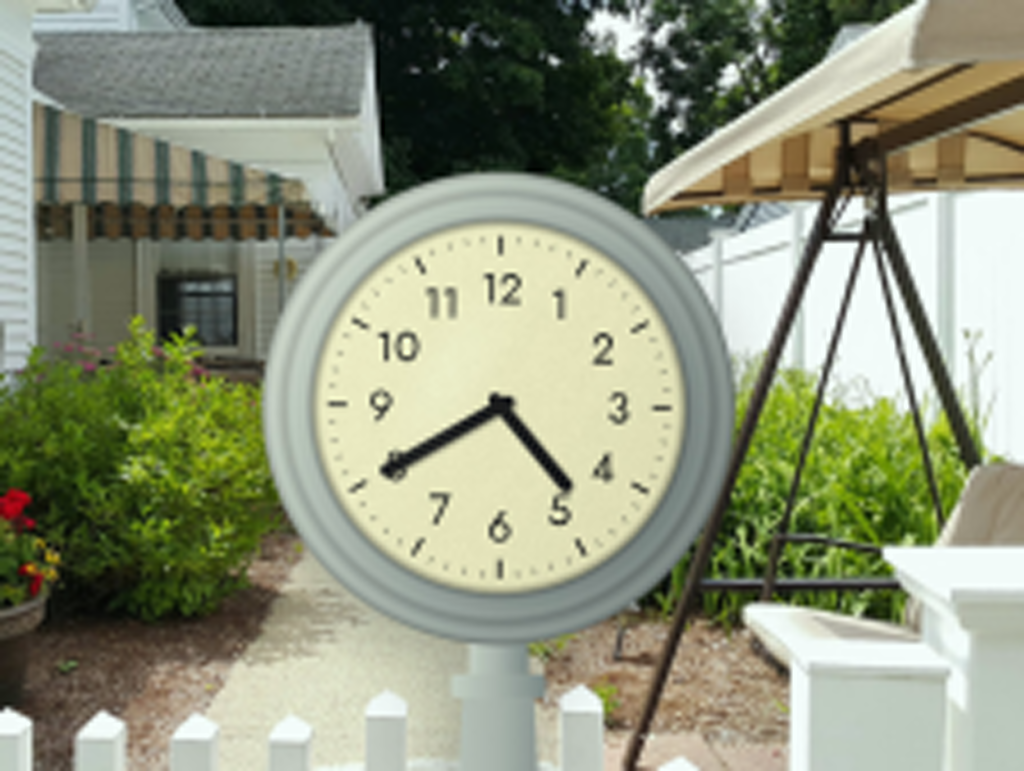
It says 4.40
